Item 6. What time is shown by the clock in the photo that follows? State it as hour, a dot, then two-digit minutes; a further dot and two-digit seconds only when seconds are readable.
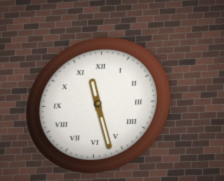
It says 11.27
